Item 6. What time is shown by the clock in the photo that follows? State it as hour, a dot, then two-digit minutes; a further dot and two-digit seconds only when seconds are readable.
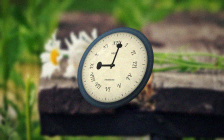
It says 9.02
